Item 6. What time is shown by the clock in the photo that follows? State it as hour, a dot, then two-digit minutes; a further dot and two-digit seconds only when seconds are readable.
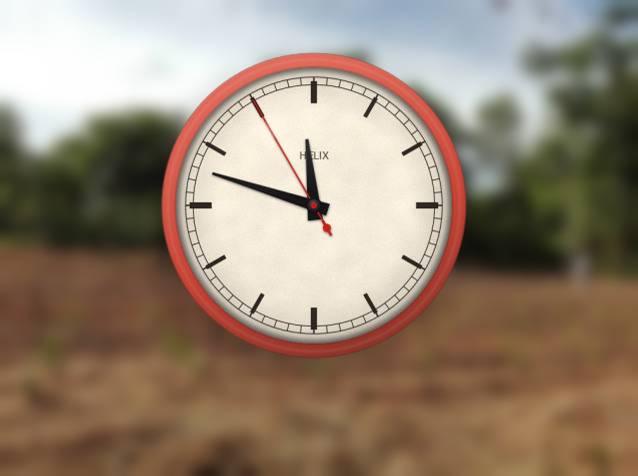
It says 11.47.55
